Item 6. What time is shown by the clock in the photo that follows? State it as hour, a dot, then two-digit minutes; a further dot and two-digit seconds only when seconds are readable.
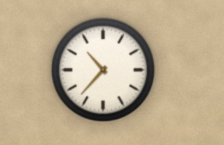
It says 10.37
